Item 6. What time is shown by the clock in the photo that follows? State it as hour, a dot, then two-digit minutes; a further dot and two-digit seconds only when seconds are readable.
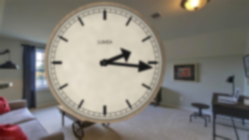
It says 2.16
